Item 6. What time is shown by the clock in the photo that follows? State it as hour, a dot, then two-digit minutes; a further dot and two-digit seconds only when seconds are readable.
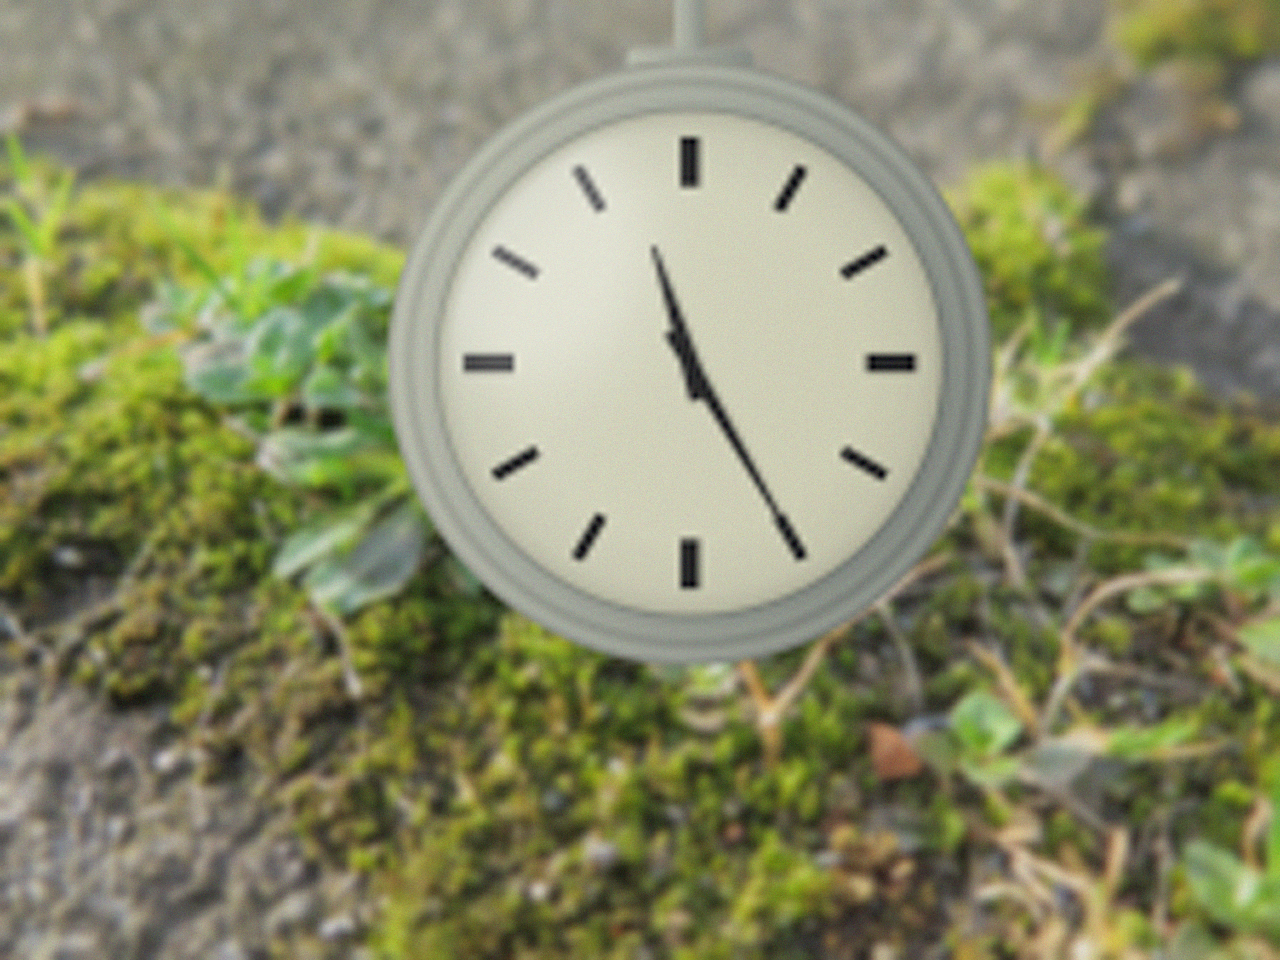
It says 11.25
